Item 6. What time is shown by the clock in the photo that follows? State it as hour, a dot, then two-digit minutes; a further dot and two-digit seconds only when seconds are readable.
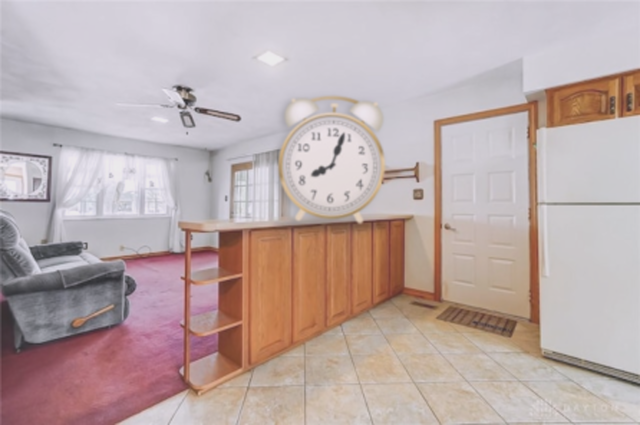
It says 8.03
